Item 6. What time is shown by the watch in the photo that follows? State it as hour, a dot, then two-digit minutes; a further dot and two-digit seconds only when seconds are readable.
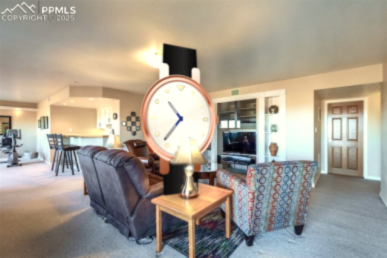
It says 10.37
